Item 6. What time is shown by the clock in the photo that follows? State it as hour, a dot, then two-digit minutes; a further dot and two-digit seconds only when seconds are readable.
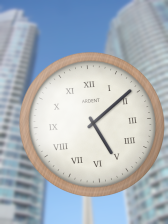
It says 5.09
